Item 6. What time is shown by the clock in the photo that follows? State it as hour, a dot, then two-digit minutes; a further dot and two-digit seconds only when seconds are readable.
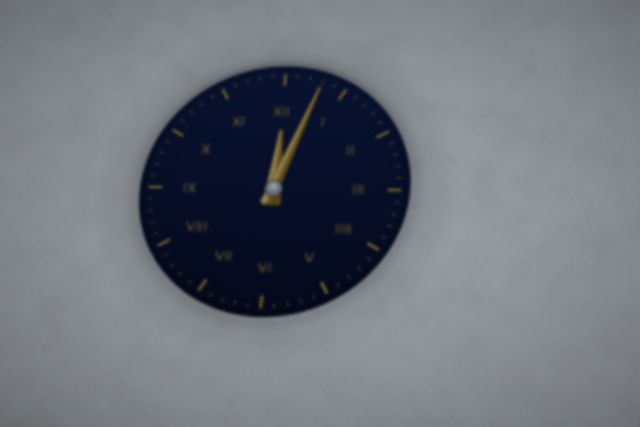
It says 12.03
